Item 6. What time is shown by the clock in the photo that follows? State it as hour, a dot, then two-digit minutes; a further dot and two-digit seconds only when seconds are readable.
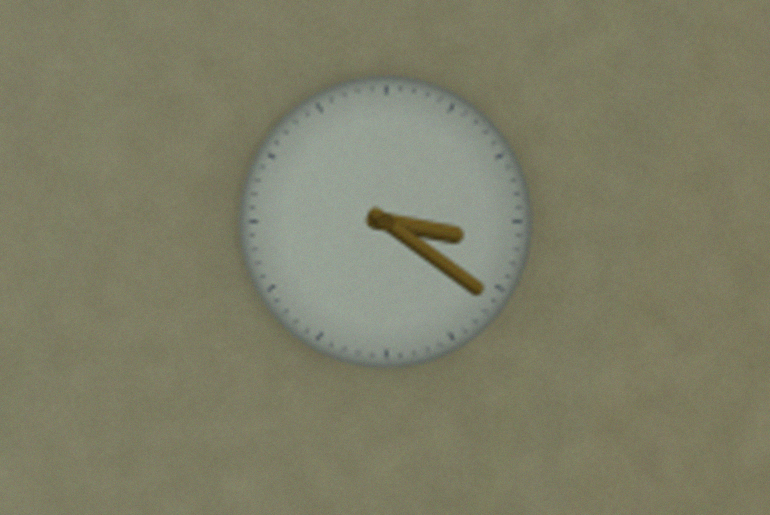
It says 3.21
